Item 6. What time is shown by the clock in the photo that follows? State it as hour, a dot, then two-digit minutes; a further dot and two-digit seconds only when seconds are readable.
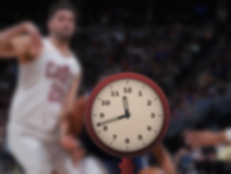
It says 11.42
